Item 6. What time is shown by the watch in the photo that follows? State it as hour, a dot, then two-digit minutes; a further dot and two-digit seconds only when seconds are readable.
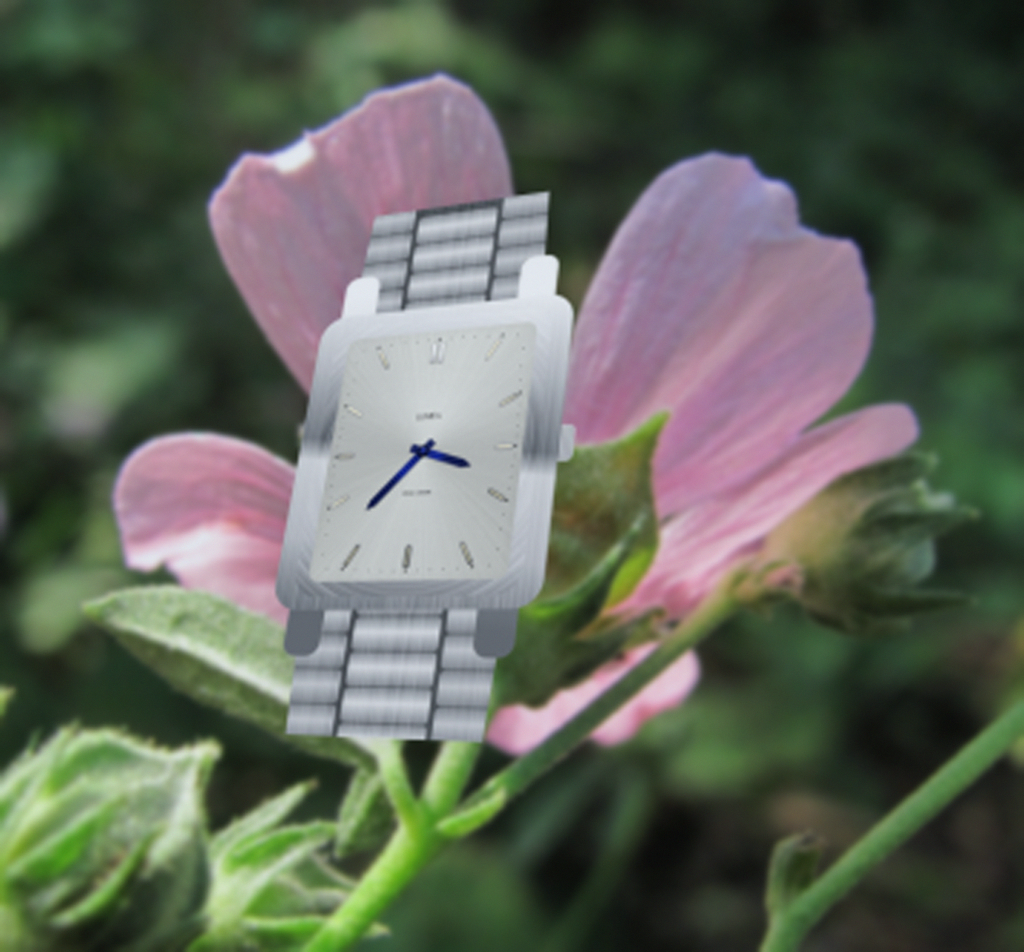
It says 3.37
